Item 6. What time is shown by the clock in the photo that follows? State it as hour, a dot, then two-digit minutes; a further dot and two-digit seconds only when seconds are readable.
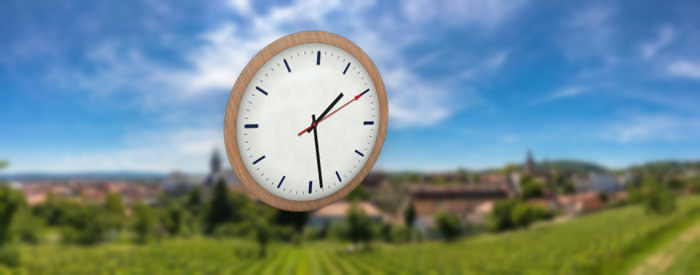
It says 1.28.10
